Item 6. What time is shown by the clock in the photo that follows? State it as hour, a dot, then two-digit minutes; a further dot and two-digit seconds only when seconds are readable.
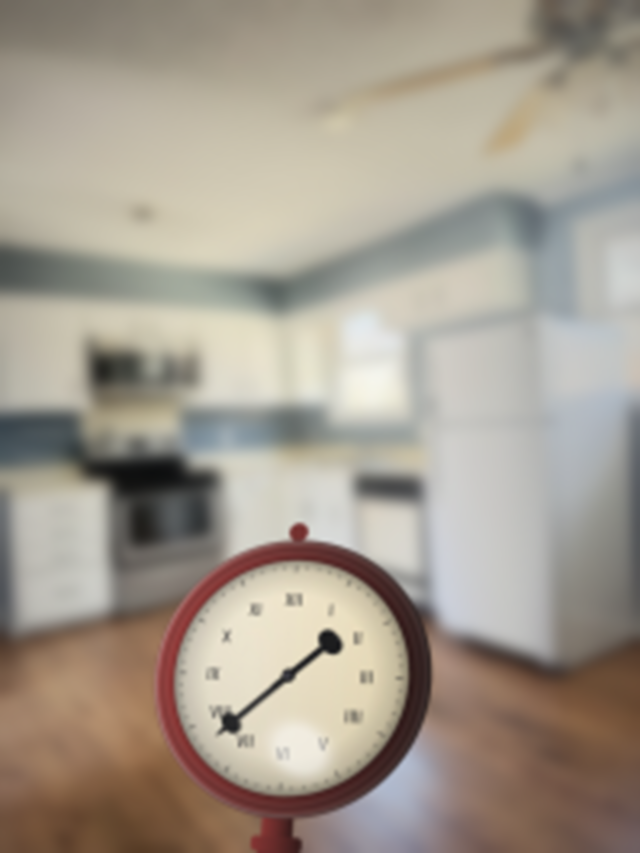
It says 1.38
